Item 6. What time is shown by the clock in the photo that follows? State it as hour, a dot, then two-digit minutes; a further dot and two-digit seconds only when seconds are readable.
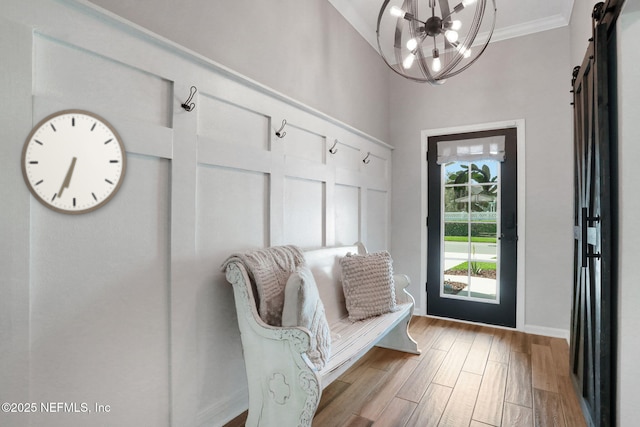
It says 6.34
